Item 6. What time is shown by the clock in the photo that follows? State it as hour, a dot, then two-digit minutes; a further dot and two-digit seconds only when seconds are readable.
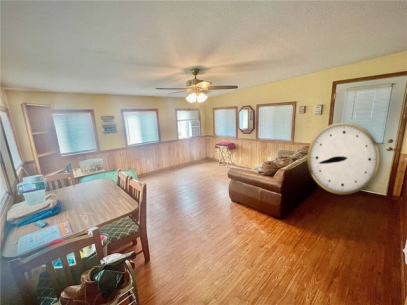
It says 8.43
